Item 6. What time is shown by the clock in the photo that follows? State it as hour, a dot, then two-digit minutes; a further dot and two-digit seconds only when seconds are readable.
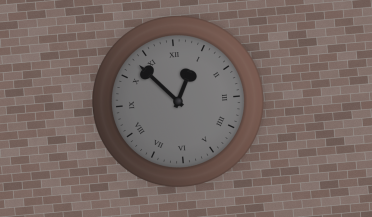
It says 12.53
